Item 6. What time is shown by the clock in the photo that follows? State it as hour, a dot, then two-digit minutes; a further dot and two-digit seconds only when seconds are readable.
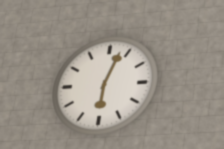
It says 6.03
